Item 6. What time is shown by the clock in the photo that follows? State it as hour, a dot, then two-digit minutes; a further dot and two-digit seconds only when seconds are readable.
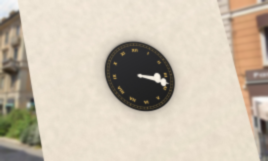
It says 3.18
